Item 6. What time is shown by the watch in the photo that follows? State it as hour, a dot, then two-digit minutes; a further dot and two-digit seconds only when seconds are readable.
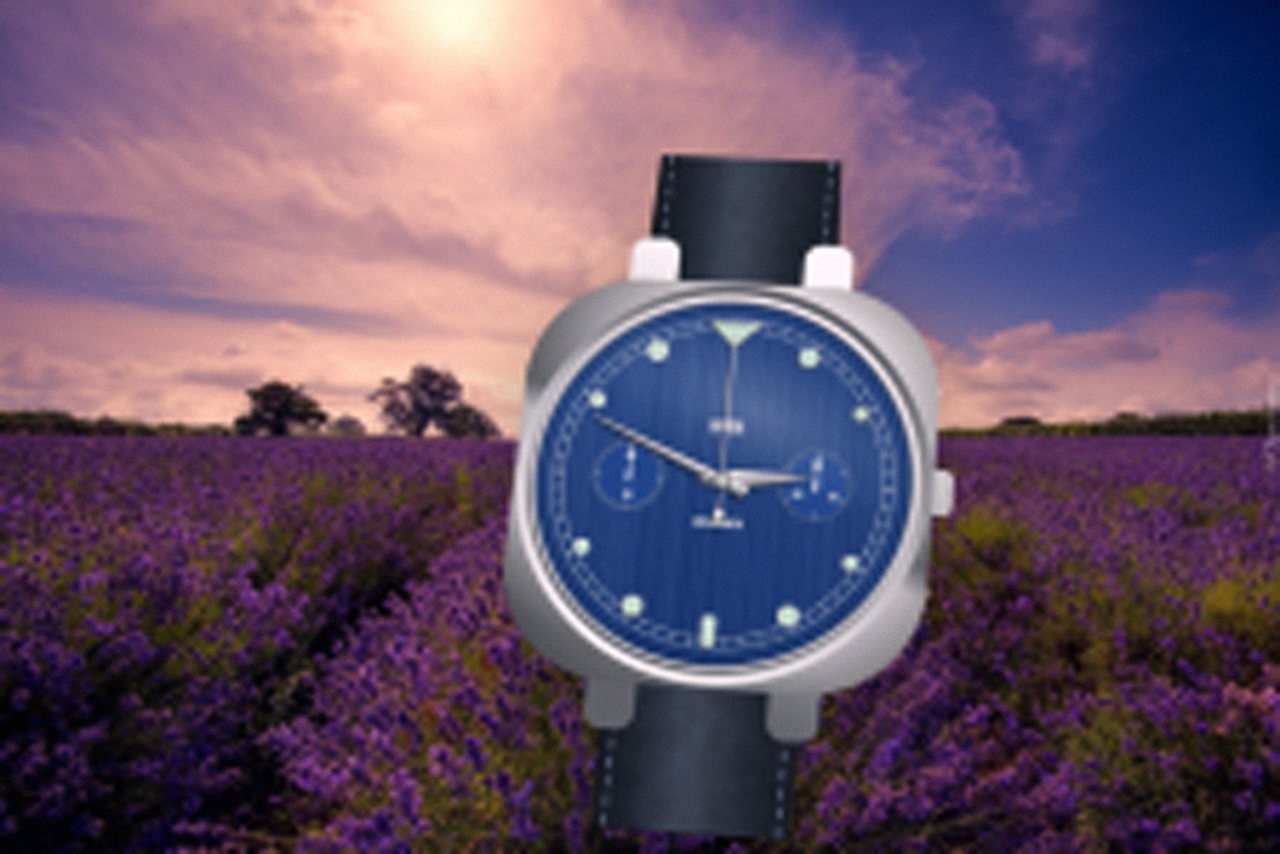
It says 2.49
